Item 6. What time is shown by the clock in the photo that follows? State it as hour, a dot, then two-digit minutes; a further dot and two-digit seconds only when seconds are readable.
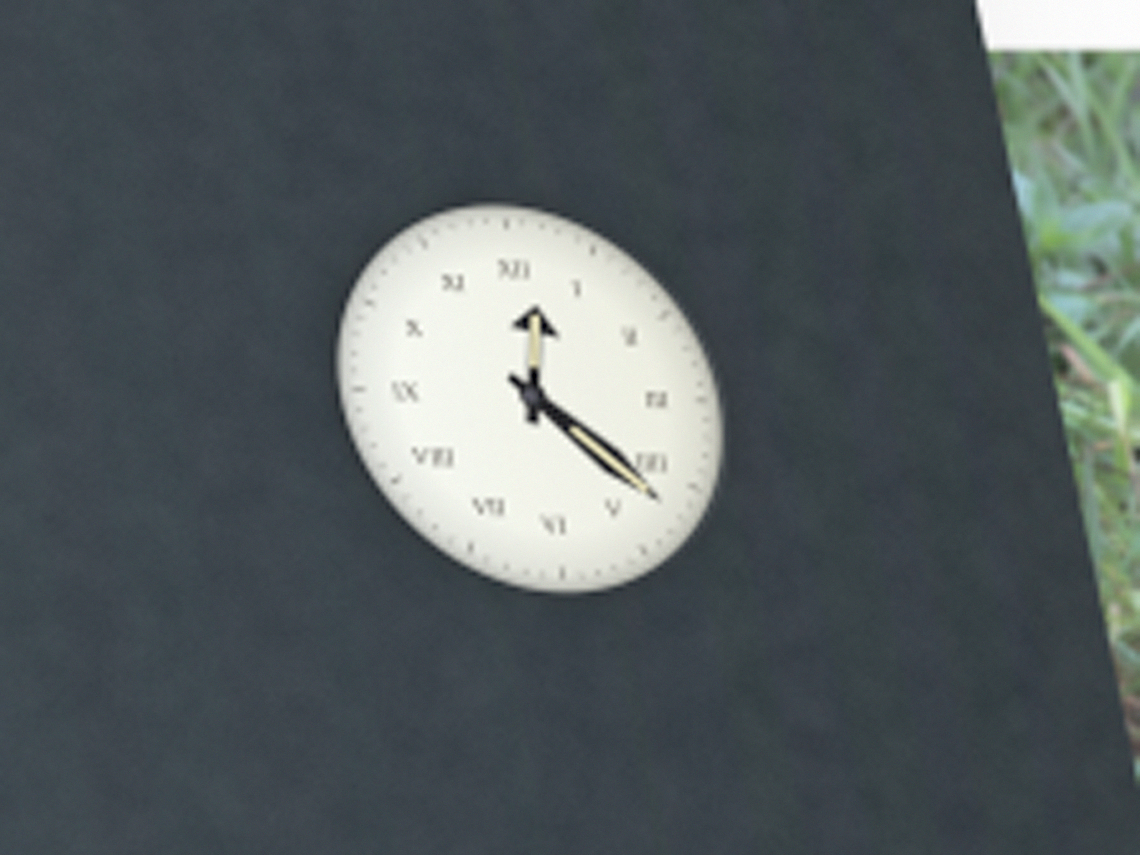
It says 12.22
